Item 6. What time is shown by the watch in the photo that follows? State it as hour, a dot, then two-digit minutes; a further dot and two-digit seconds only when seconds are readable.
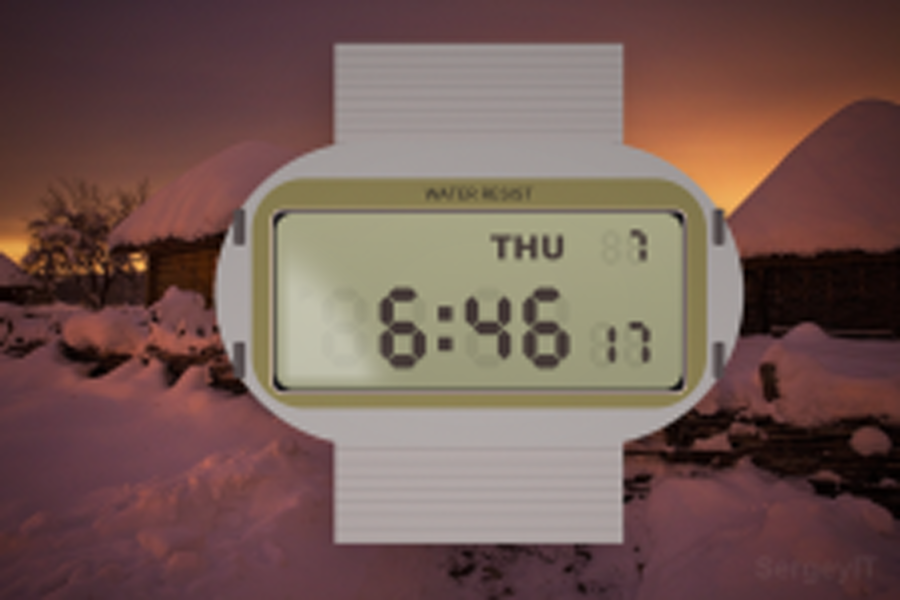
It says 6.46.17
